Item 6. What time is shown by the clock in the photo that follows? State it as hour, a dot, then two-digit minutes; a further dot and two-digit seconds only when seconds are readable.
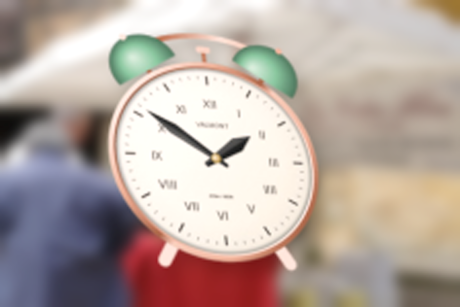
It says 1.51
